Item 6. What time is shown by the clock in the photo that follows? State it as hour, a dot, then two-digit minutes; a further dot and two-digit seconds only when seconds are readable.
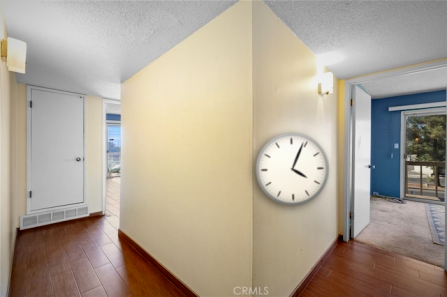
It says 4.04
